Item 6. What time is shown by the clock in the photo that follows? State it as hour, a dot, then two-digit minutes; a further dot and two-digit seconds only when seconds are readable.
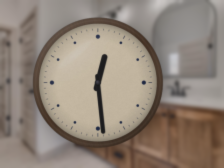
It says 12.29
